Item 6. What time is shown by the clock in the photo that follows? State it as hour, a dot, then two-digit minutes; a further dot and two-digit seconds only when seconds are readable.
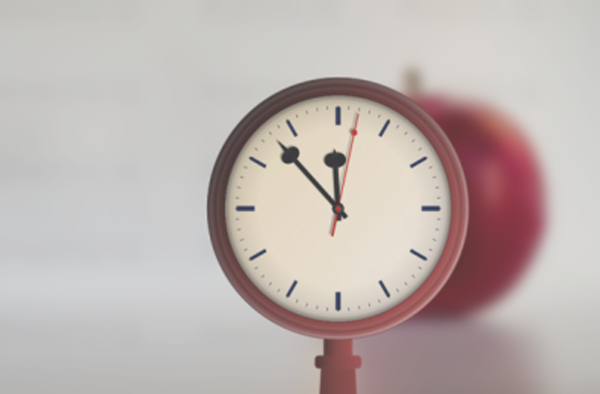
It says 11.53.02
